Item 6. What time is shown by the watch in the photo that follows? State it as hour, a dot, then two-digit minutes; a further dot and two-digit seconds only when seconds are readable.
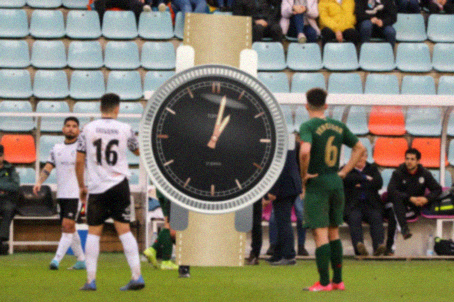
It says 1.02
